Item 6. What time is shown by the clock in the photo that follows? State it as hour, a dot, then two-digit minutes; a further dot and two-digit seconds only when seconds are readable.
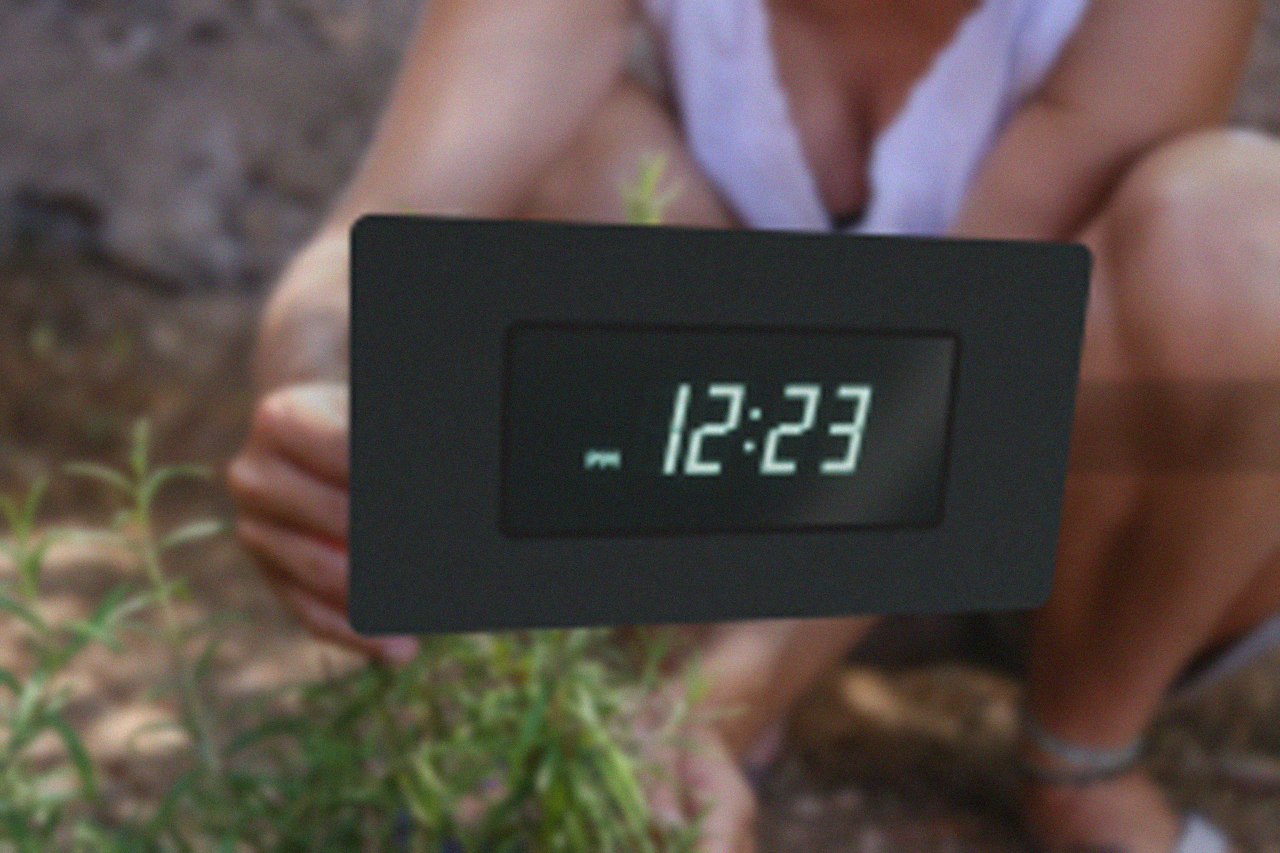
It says 12.23
